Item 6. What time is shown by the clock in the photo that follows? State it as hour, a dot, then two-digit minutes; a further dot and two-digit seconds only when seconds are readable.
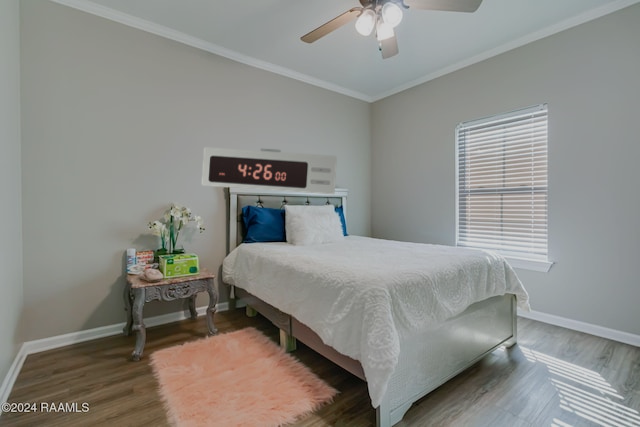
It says 4.26
